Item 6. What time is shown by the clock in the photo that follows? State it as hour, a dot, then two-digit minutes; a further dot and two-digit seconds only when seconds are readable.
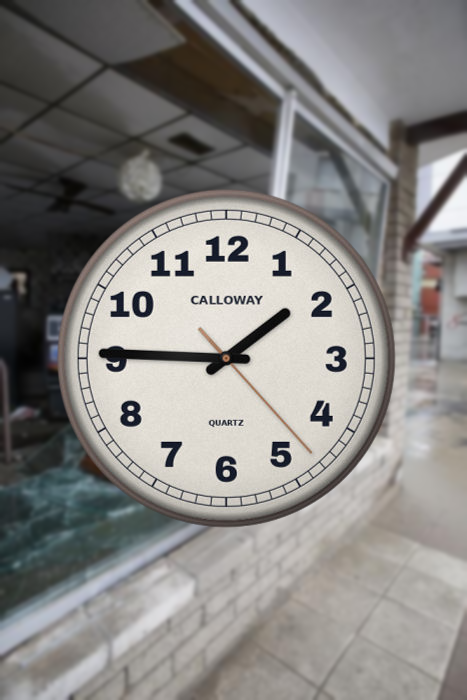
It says 1.45.23
